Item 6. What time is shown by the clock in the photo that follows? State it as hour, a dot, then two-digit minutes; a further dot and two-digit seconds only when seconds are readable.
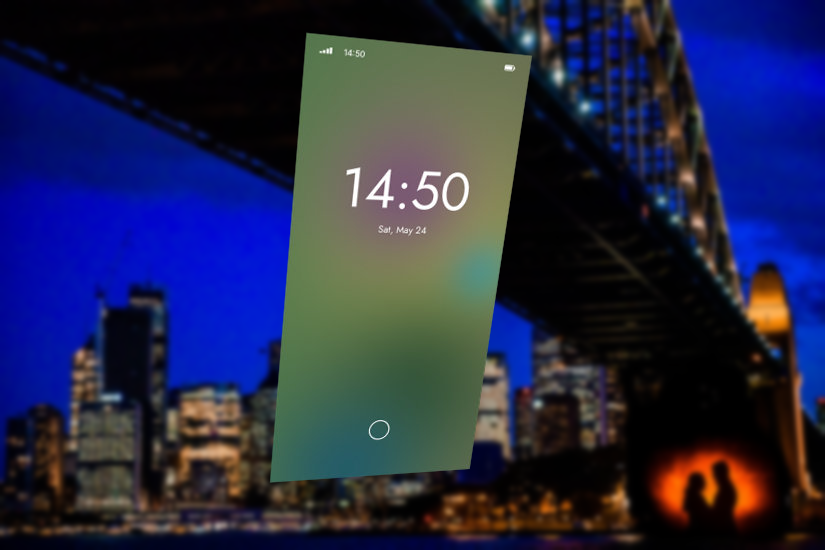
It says 14.50
